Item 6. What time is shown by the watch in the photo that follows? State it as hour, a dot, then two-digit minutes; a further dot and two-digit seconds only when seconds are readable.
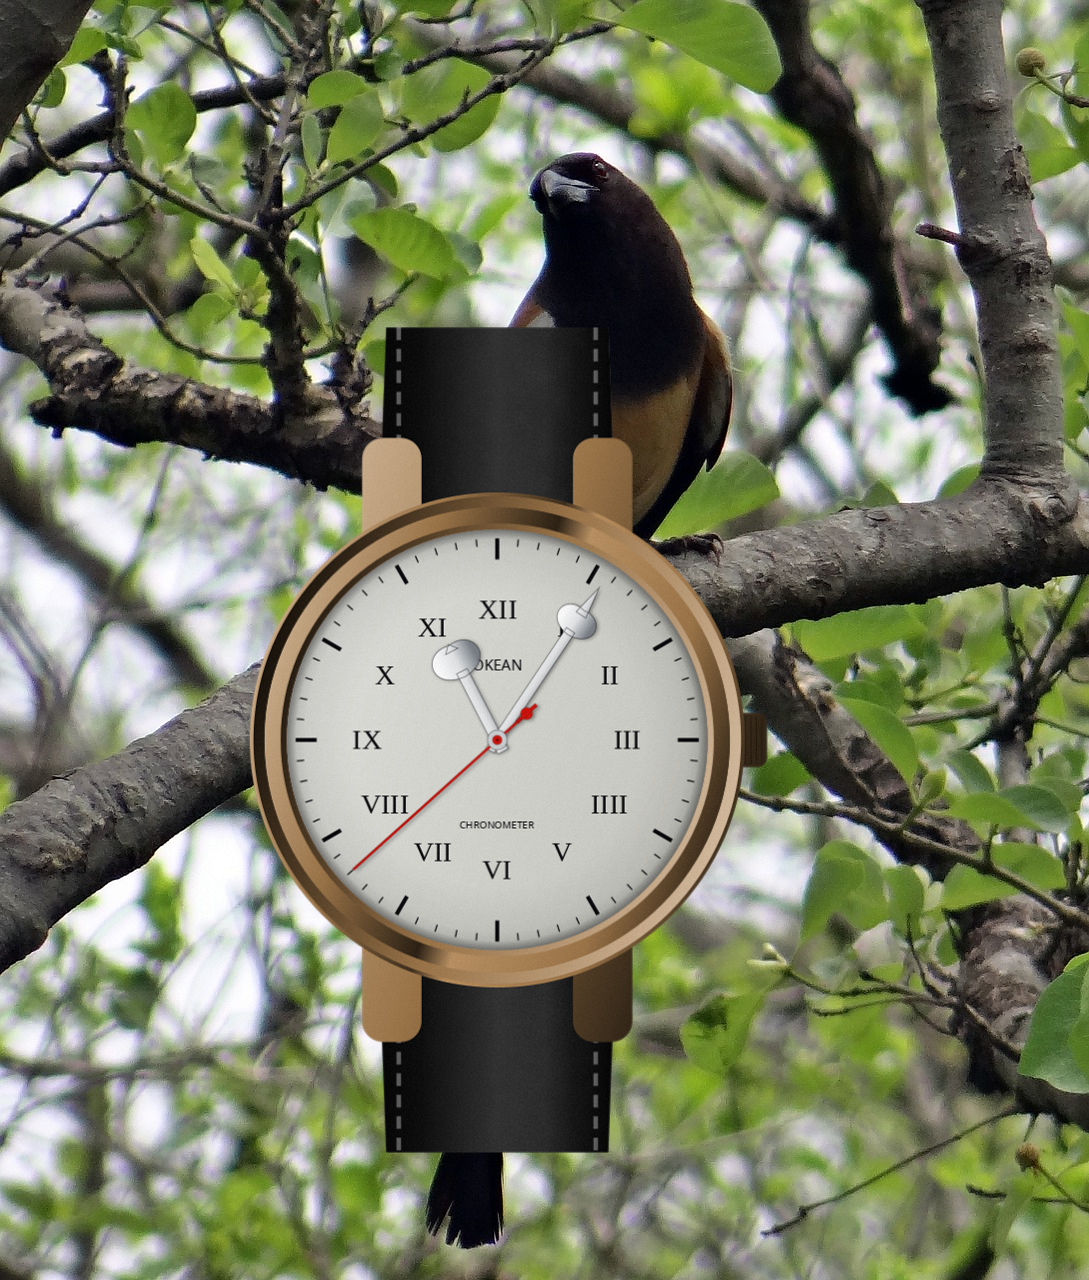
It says 11.05.38
